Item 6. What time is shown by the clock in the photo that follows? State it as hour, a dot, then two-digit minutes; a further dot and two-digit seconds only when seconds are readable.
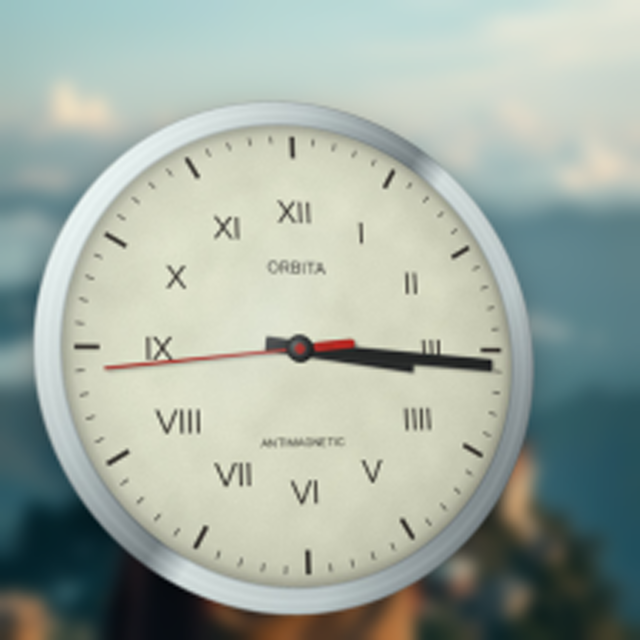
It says 3.15.44
